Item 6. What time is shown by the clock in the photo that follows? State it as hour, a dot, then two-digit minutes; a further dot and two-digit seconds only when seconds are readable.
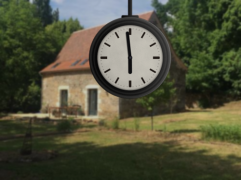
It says 5.59
